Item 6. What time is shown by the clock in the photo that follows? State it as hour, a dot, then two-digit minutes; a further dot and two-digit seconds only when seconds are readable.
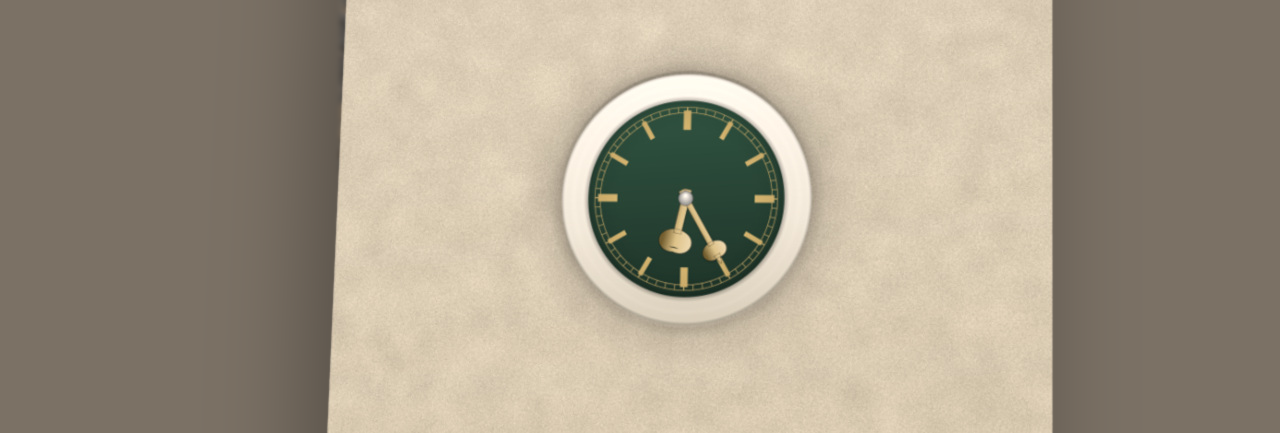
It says 6.25
